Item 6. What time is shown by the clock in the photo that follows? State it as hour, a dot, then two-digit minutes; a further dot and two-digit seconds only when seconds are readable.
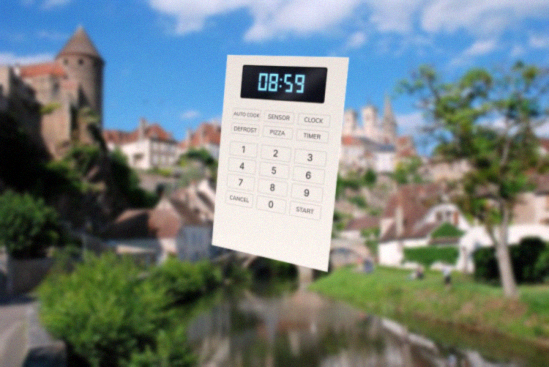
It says 8.59
